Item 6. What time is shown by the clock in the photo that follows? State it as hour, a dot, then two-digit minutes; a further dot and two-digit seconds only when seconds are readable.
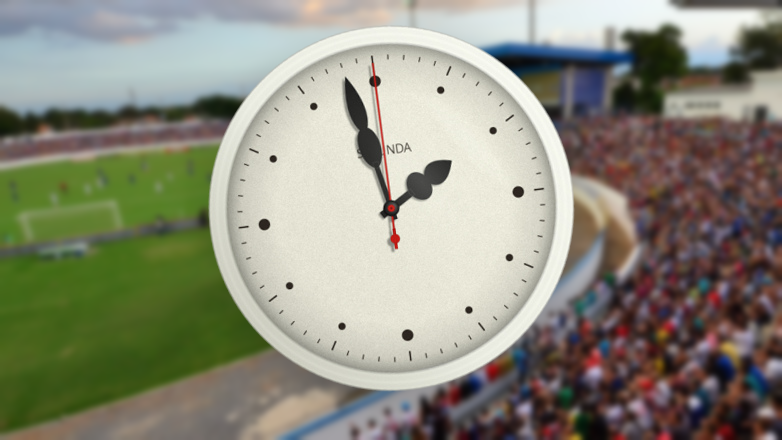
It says 1.58.00
